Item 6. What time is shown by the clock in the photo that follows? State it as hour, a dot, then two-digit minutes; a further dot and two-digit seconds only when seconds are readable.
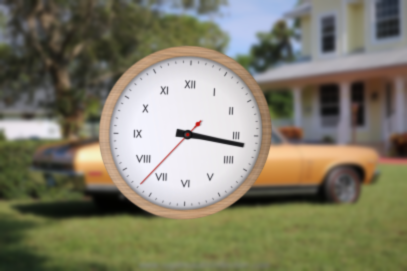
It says 3.16.37
